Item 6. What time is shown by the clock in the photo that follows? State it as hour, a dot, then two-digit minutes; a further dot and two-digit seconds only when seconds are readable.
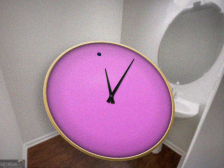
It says 12.07
